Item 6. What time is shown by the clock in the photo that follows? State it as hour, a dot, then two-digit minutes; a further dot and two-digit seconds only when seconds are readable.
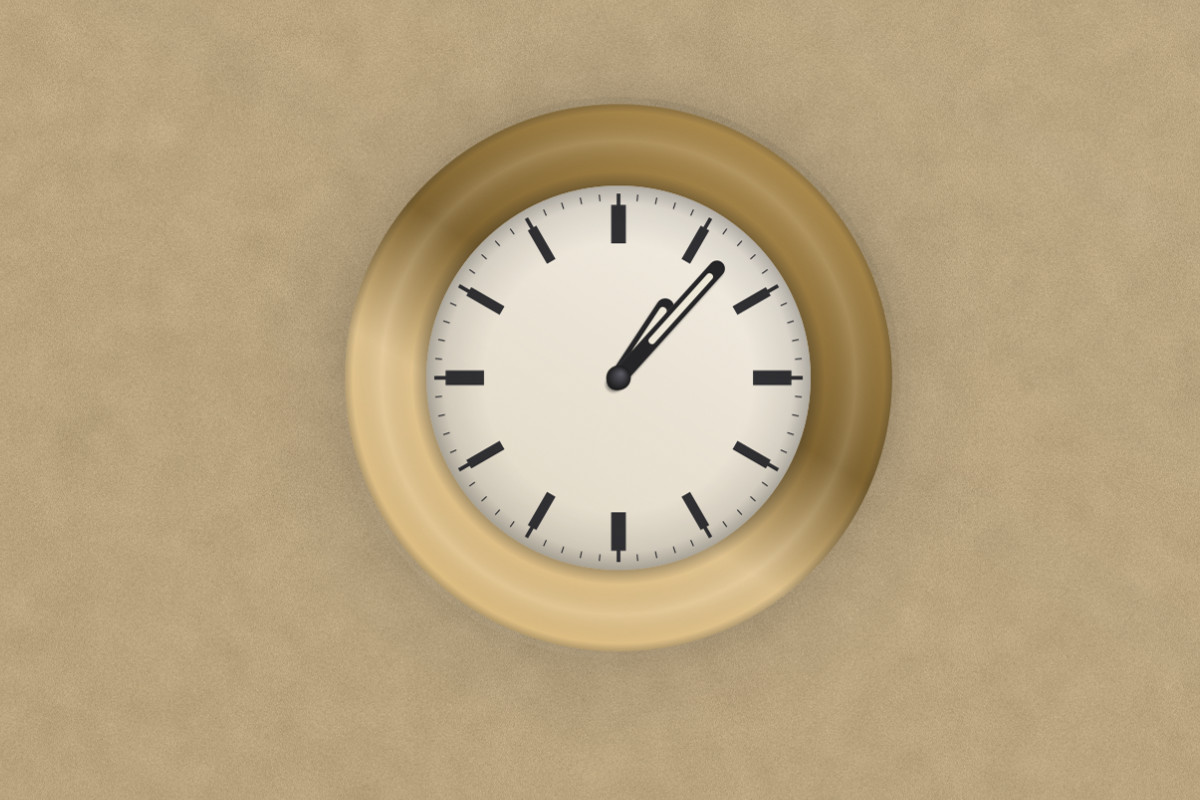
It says 1.07
